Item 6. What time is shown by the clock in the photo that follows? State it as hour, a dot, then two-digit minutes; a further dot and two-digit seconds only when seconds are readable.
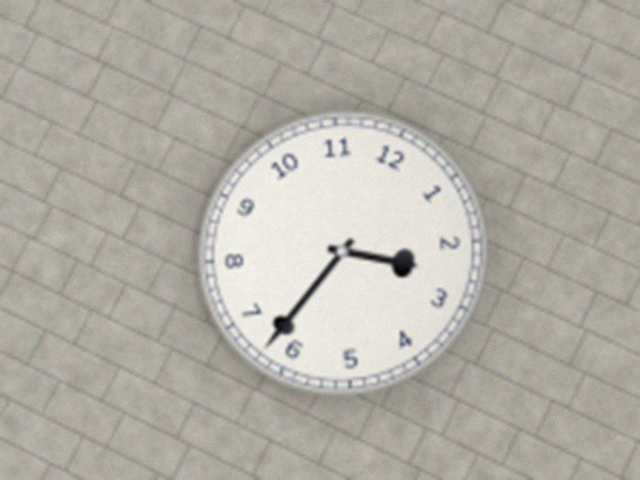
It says 2.32
